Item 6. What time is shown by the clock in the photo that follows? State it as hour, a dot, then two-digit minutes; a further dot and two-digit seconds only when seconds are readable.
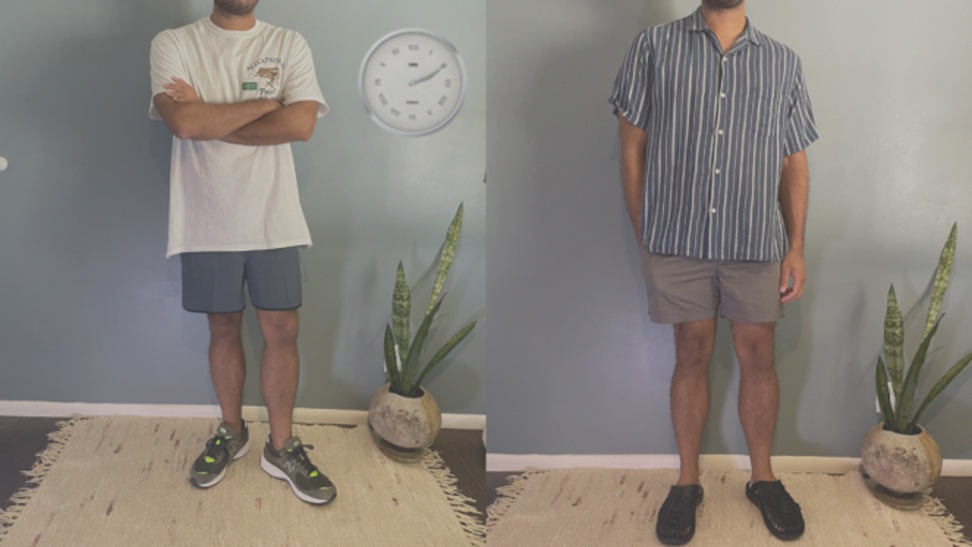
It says 2.10
